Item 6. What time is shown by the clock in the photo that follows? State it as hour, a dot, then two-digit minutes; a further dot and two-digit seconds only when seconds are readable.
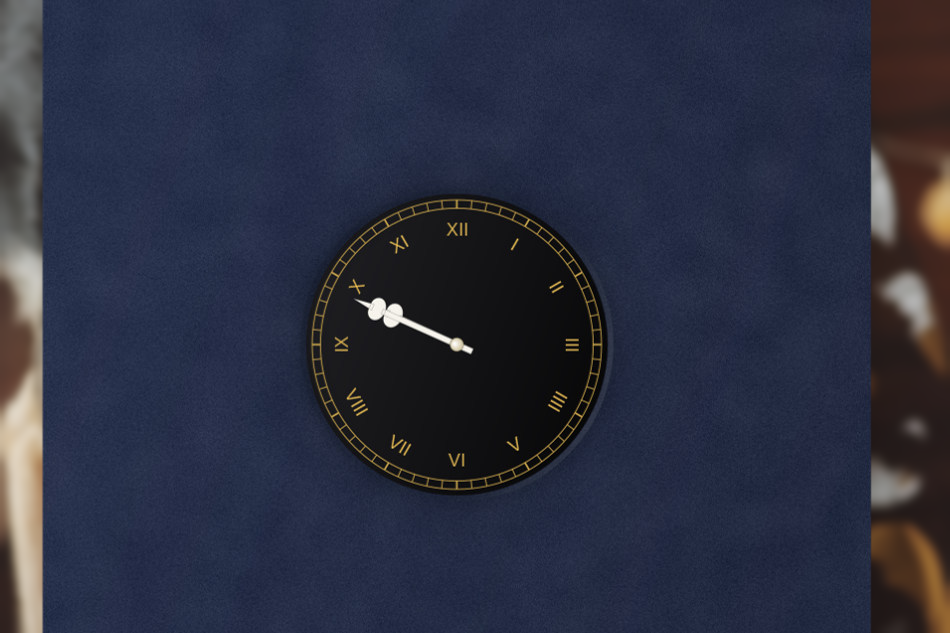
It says 9.49
